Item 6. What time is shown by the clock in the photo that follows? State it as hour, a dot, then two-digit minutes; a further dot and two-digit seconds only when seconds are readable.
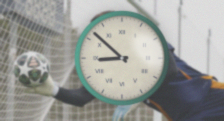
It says 8.52
